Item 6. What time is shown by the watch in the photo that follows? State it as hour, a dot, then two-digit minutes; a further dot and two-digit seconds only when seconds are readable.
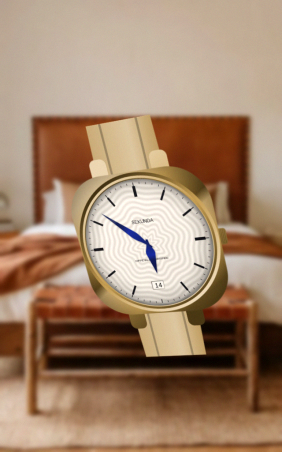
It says 5.52
